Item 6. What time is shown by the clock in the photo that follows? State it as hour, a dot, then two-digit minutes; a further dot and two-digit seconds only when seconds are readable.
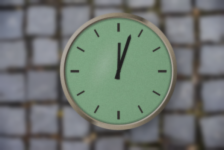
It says 12.03
